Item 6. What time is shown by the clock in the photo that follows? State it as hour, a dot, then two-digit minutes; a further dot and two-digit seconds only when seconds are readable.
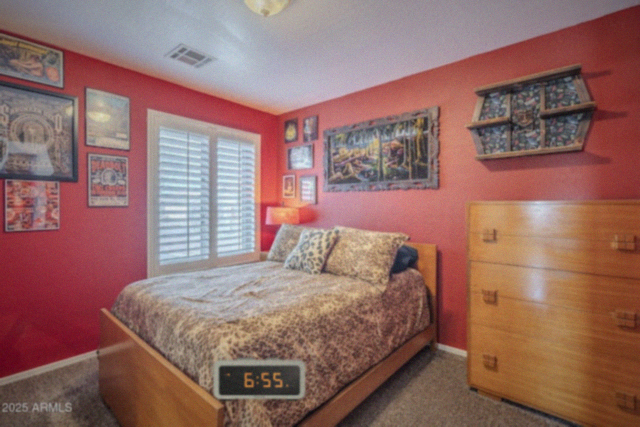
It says 6.55
